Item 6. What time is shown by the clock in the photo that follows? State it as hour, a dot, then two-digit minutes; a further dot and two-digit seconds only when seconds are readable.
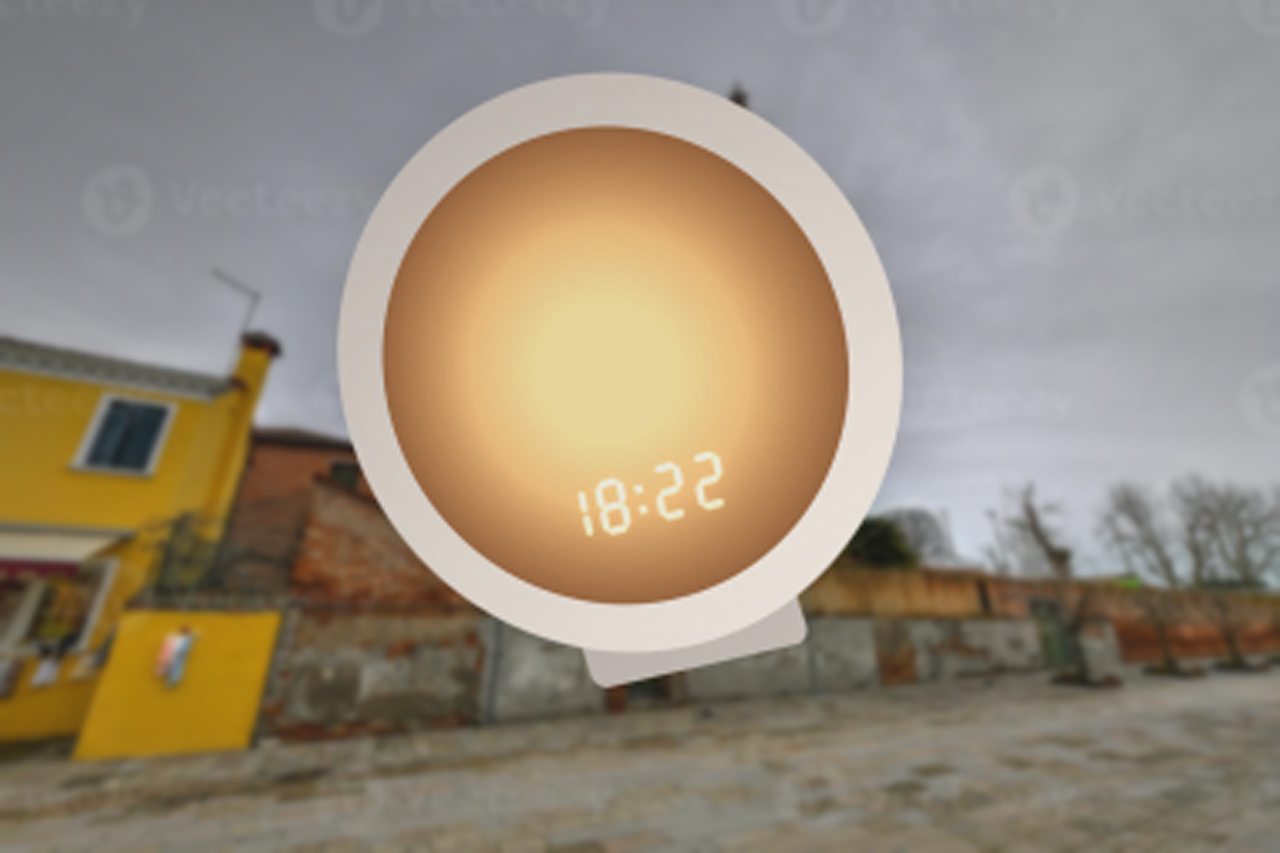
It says 18.22
